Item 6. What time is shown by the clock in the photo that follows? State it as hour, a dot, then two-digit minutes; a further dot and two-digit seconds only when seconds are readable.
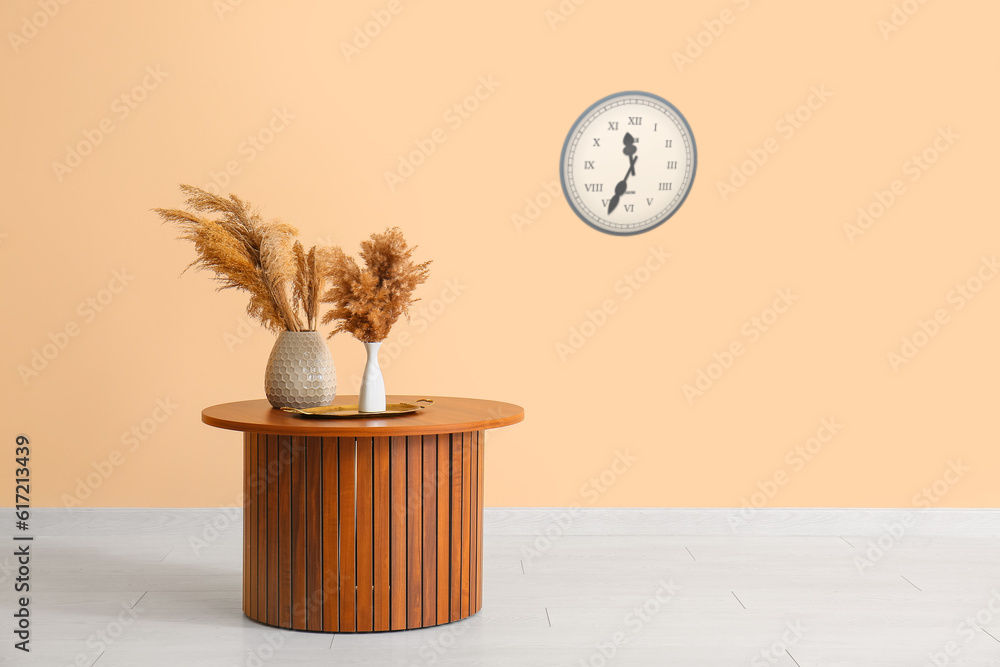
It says 11.34
